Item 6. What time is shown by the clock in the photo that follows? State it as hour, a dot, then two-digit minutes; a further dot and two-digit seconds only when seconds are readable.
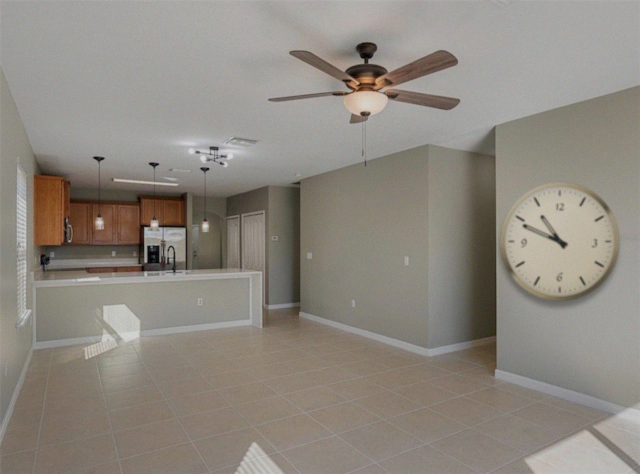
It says 10.49
